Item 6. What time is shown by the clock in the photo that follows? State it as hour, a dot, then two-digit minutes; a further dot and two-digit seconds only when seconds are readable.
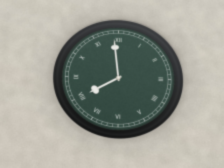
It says 7.59
